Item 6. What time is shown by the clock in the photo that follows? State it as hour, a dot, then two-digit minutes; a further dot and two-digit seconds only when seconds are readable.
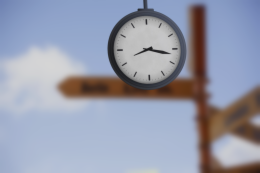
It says 8.17
